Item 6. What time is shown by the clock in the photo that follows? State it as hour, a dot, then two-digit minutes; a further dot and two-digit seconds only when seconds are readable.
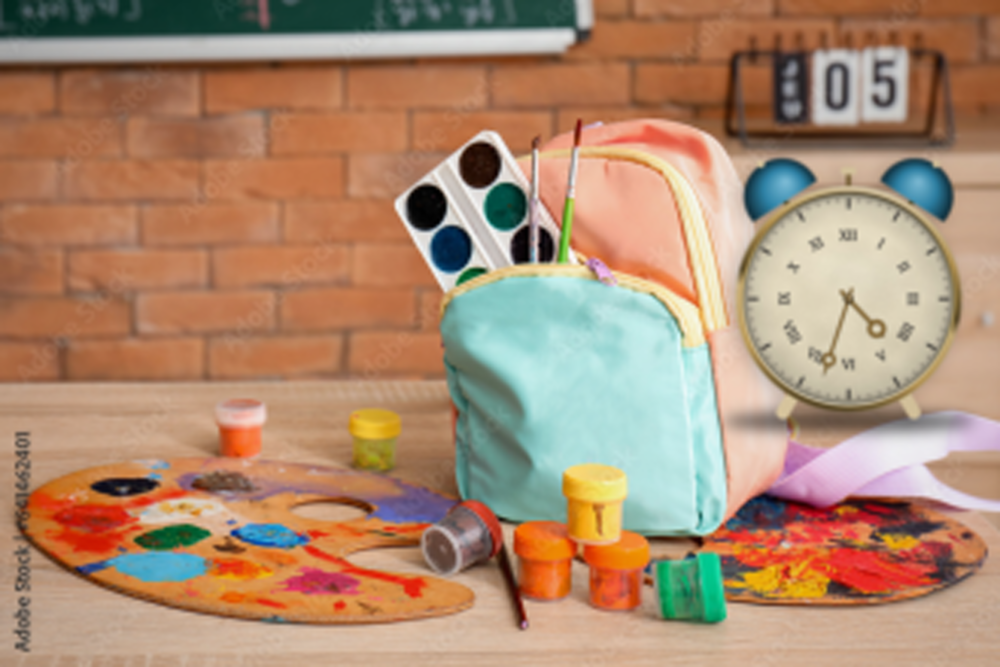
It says 4.33
